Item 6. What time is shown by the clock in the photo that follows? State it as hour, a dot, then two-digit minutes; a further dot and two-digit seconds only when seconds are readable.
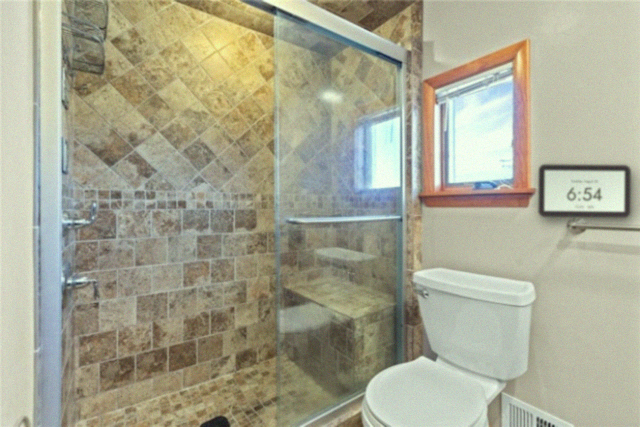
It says 6.54
